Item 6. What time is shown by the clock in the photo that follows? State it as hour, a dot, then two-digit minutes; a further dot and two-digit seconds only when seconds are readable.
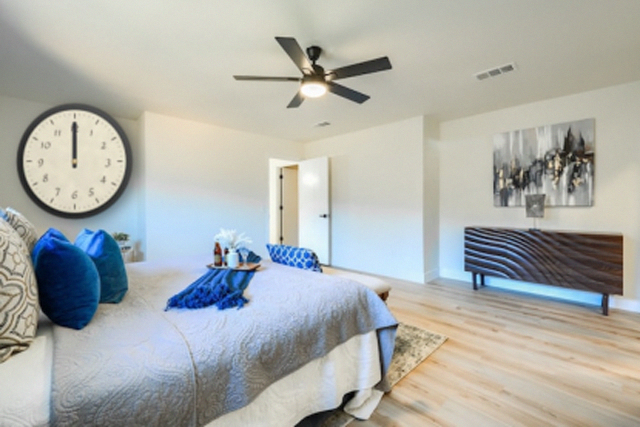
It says 12.00
